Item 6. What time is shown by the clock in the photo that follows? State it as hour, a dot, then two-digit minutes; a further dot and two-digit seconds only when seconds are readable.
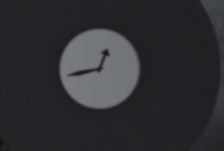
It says 12.43
